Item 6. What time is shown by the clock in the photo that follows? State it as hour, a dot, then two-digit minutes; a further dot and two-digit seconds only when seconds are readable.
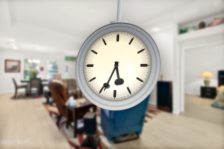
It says 5.34
